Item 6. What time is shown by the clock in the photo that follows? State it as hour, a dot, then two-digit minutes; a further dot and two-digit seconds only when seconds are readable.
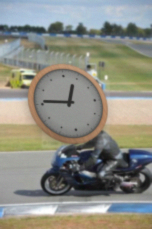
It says 12.46
